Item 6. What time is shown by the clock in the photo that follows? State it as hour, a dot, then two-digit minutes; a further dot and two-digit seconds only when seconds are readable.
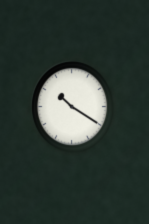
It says 10.20
